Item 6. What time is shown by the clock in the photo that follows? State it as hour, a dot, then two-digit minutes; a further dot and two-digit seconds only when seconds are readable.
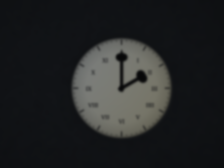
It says 2.00
